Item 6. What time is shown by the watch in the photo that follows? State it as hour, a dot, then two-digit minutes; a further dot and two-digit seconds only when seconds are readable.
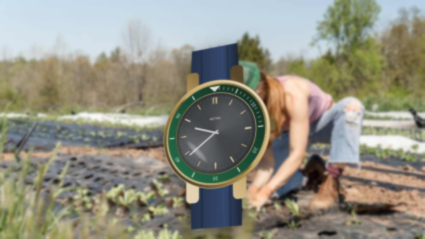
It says 9.39
